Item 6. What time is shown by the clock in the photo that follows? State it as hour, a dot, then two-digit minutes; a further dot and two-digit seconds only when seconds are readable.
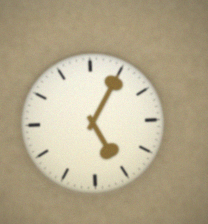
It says 5.05
